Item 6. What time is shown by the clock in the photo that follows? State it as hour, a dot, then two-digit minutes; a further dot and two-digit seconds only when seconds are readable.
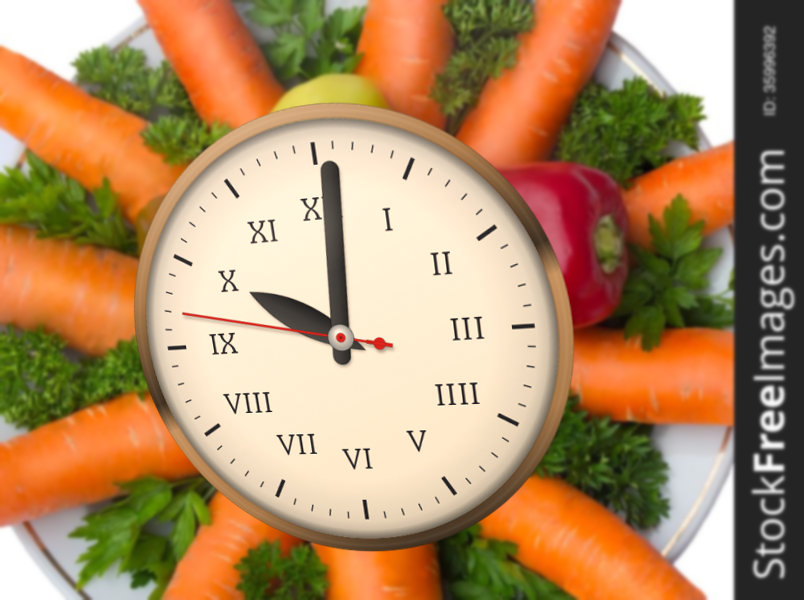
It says 10.00.47
